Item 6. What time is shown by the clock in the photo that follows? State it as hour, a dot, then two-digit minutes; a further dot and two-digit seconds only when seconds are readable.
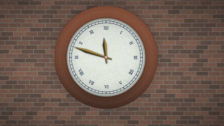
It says 11.48
